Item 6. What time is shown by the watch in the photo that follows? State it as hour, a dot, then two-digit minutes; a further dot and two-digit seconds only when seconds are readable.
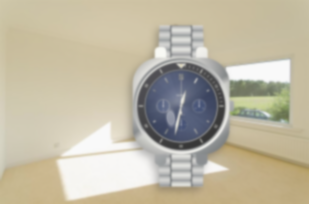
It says 12.32
